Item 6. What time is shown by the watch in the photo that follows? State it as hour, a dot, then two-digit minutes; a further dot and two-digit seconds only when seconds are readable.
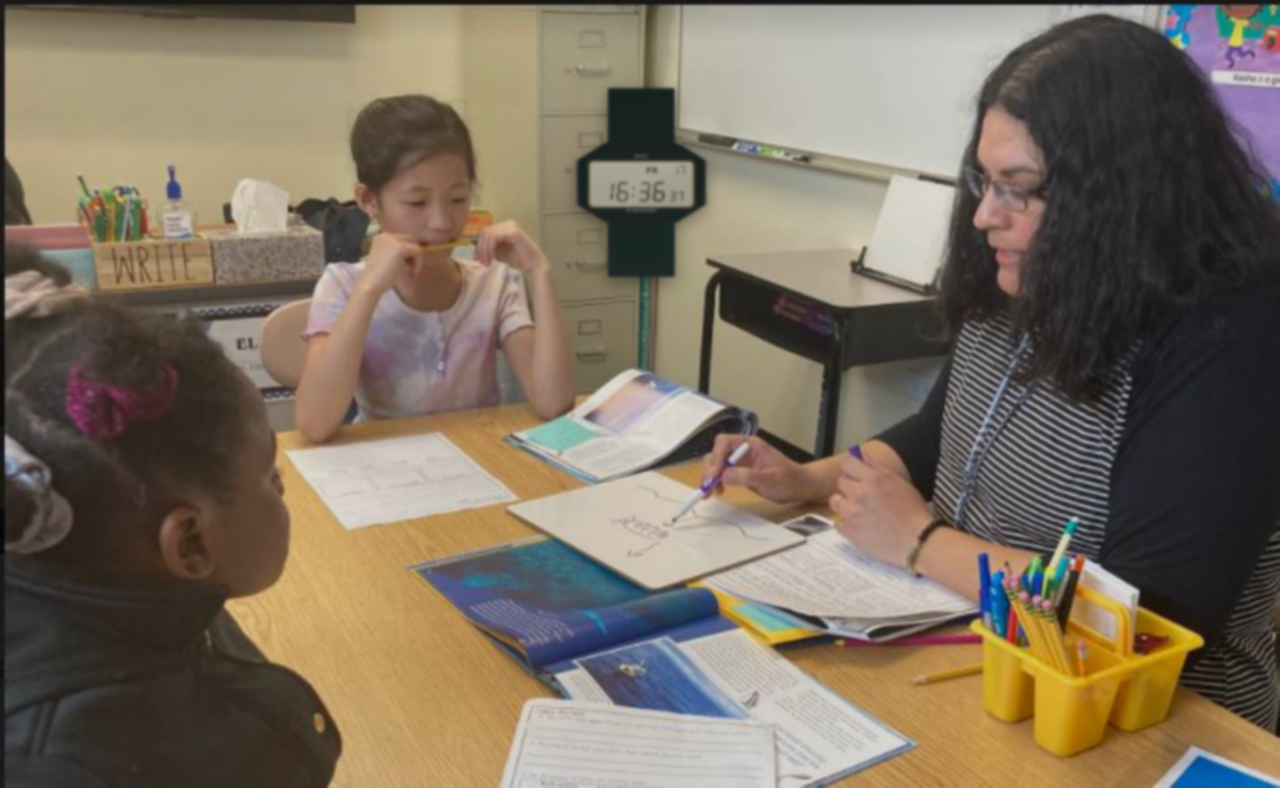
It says 16.36
